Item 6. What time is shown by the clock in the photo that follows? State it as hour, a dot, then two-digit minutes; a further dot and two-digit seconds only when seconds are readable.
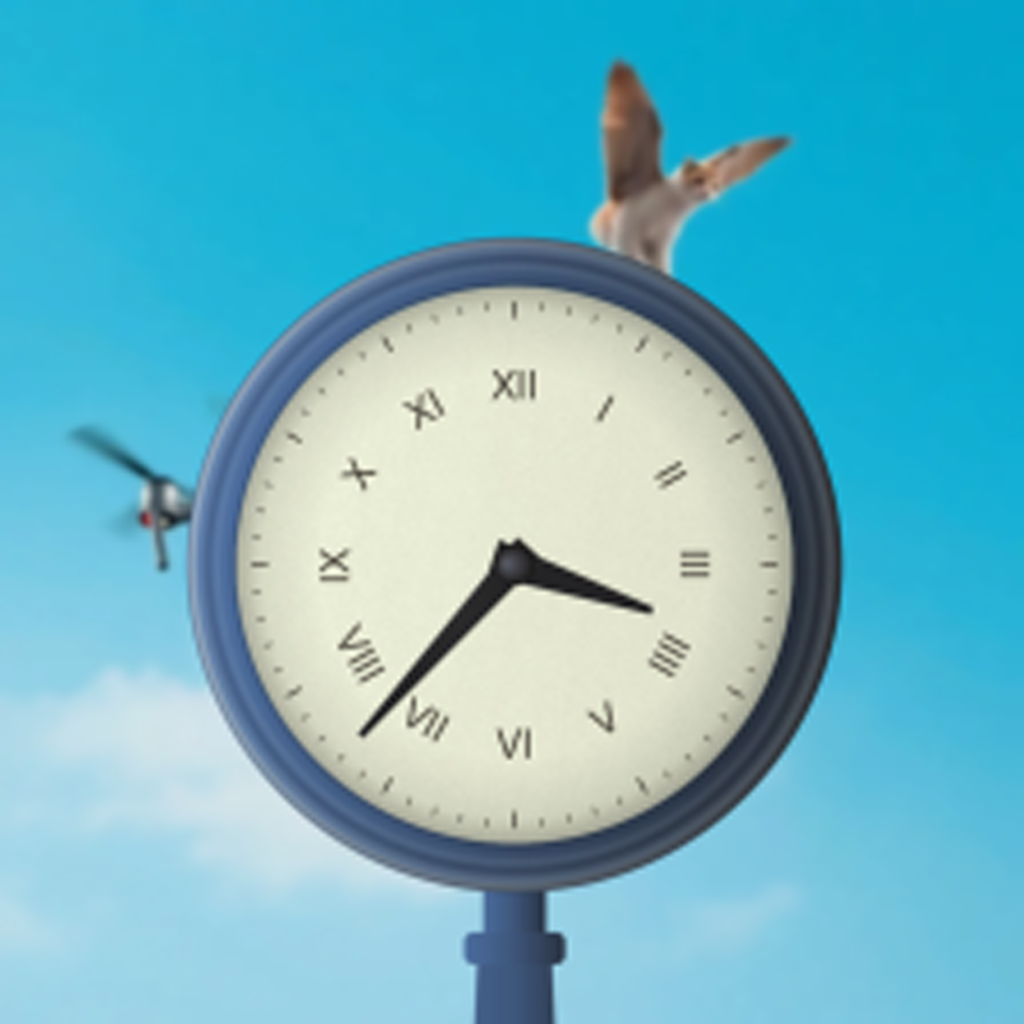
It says 3.37
